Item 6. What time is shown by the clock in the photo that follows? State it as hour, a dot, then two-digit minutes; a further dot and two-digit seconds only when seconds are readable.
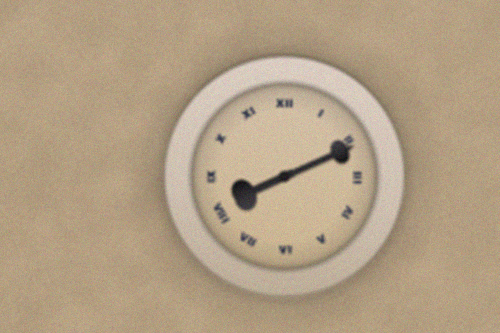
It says 8.11
